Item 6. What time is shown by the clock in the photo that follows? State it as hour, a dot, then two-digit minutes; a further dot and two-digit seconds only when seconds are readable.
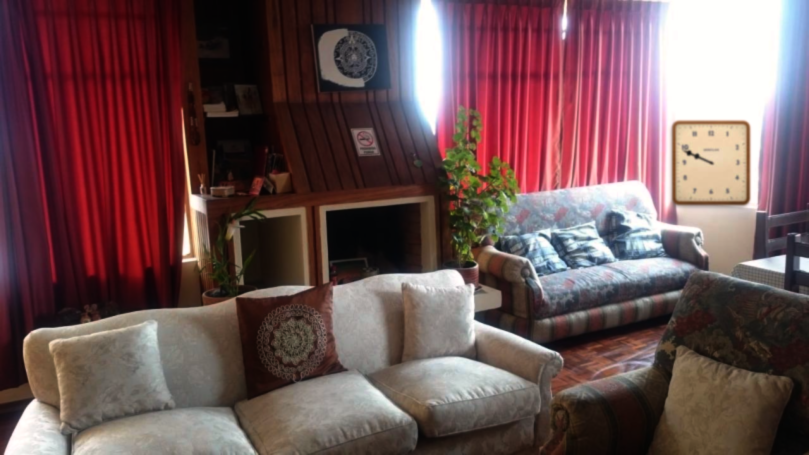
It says 9.49
